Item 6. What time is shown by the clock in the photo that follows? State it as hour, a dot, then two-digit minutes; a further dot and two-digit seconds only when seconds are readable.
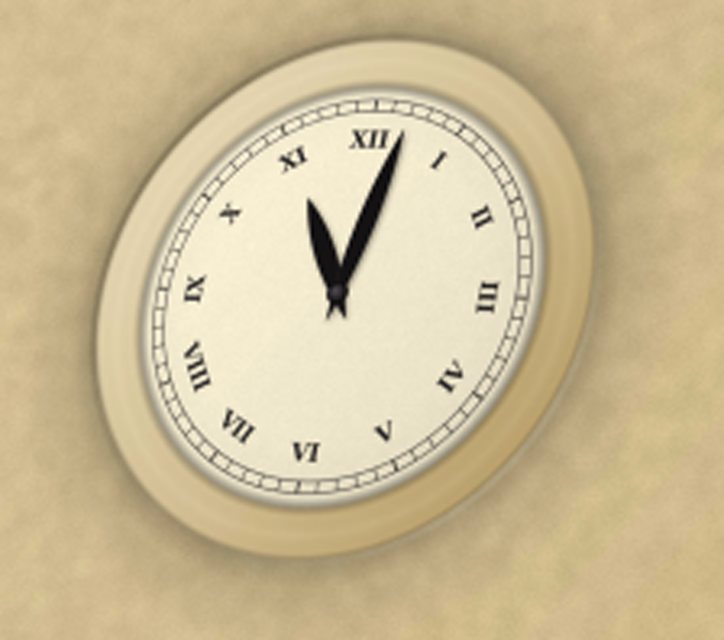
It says 11.02
